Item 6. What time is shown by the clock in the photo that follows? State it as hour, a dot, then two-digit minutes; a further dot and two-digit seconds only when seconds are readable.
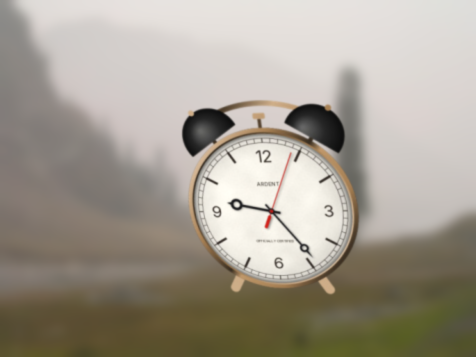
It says 9.24.04
